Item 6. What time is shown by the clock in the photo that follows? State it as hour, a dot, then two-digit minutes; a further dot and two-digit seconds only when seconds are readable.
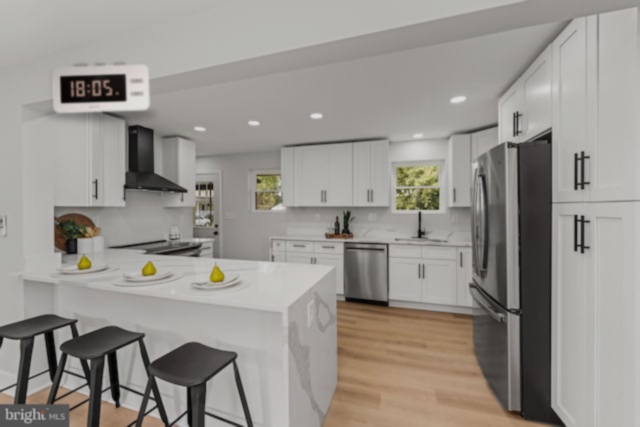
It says 18.05
